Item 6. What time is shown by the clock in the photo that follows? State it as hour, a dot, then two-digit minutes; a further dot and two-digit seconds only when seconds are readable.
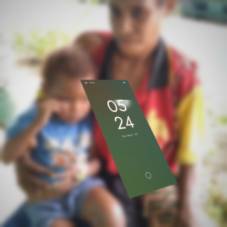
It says 5.24
